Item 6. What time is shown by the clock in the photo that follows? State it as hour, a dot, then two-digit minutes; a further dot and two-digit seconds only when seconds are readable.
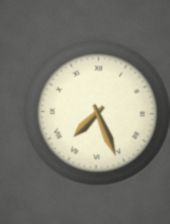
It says 7.26
